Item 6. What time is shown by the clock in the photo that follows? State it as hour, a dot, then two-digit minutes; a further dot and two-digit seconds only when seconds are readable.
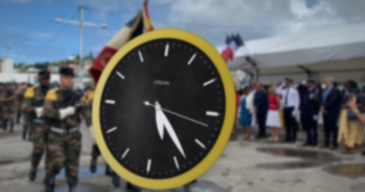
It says 5.23.17
